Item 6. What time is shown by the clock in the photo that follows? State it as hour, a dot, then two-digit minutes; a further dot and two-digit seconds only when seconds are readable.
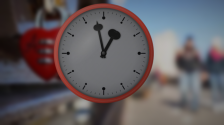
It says 12.58
